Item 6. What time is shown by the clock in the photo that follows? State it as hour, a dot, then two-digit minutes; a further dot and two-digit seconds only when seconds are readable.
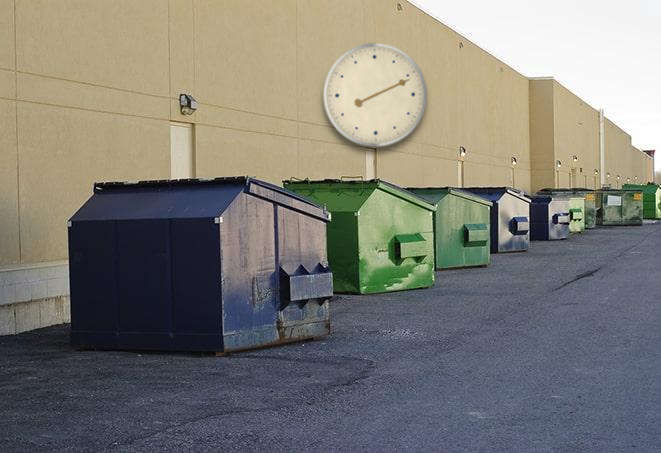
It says 8.11
